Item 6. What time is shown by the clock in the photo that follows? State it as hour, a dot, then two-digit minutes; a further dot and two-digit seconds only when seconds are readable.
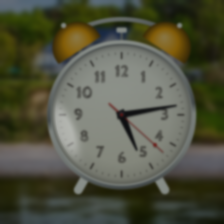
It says 5.13.22
